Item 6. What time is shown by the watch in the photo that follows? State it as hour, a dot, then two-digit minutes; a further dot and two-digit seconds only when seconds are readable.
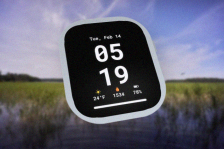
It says 5.19
